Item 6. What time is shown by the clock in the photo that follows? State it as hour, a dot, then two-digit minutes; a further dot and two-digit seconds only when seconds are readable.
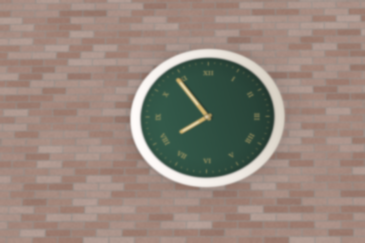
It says 7.54
